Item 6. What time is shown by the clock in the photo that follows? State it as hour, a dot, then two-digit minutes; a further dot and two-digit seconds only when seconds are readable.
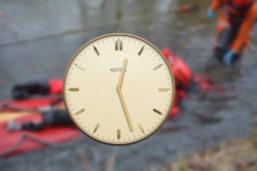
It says 12.27
